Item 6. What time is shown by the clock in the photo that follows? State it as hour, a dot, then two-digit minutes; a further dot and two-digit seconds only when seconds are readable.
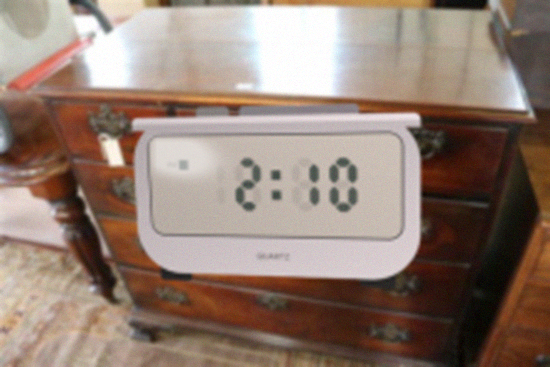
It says 2.10
